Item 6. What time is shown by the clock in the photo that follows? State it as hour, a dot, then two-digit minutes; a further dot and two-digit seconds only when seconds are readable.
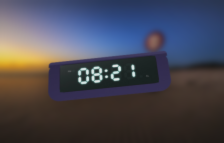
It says 8.21
